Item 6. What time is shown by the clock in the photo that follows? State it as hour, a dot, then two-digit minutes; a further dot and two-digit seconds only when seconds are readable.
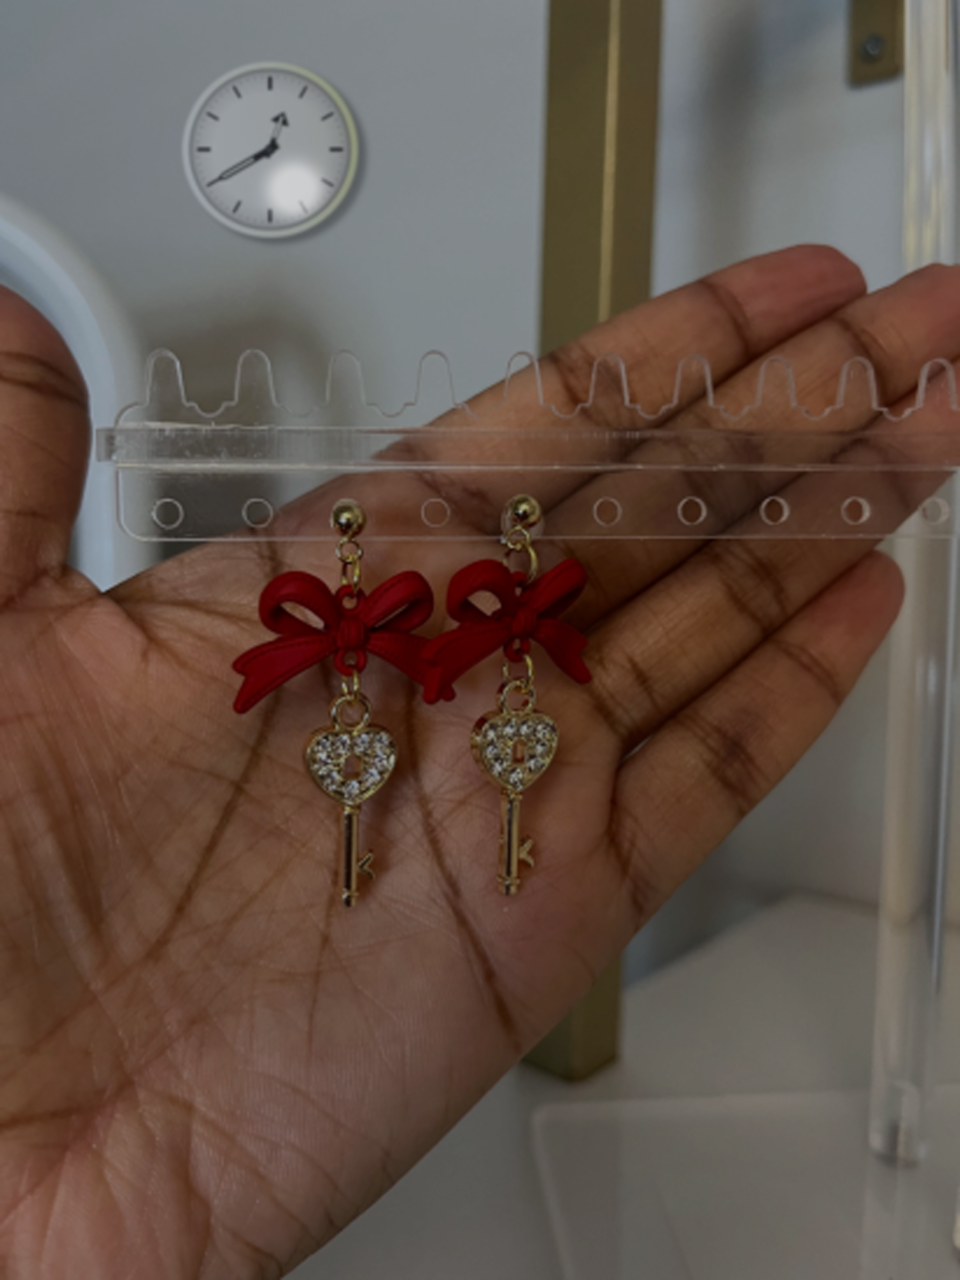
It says 12.40
